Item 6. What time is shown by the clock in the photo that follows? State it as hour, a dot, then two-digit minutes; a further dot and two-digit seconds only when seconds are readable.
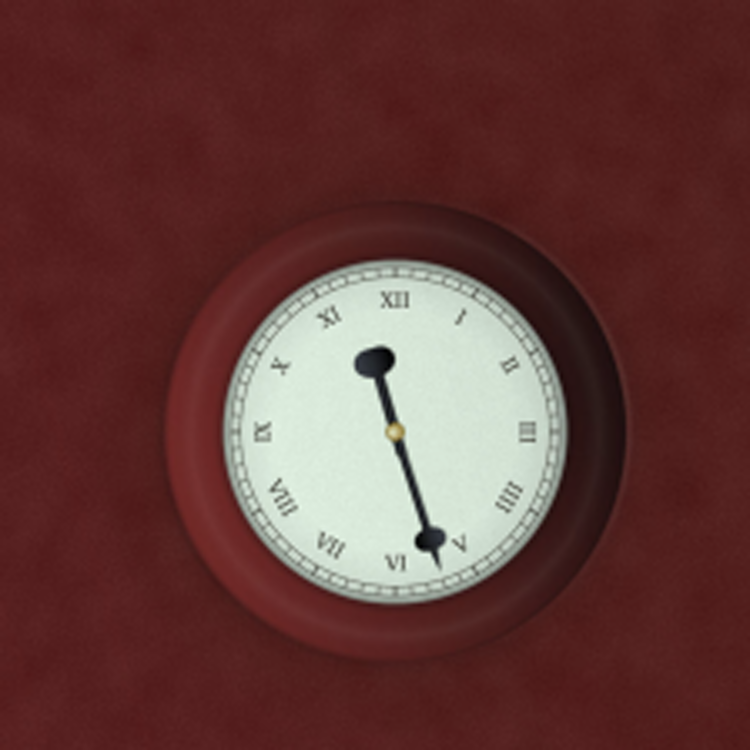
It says 11.27
